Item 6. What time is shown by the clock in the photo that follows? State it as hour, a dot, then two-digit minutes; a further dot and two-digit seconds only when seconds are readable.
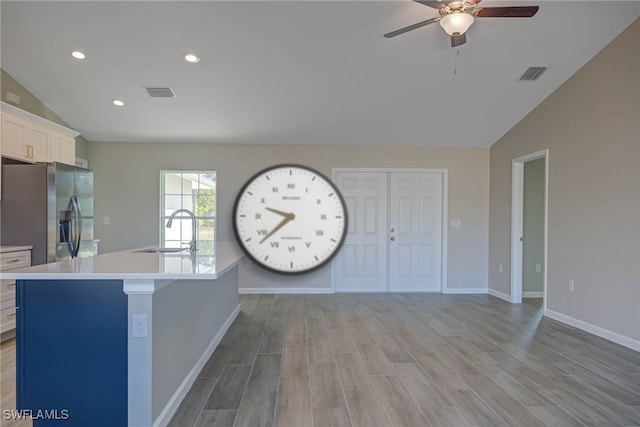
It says 9.38
